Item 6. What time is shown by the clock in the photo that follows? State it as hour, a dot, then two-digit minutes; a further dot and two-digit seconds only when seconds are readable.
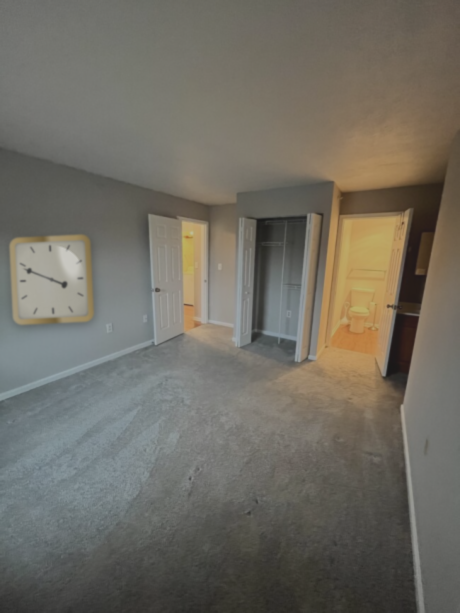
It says 3.49
